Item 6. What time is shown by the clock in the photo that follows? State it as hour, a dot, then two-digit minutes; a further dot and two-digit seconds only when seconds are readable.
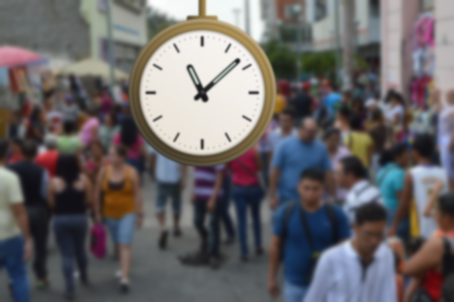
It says 11.08
